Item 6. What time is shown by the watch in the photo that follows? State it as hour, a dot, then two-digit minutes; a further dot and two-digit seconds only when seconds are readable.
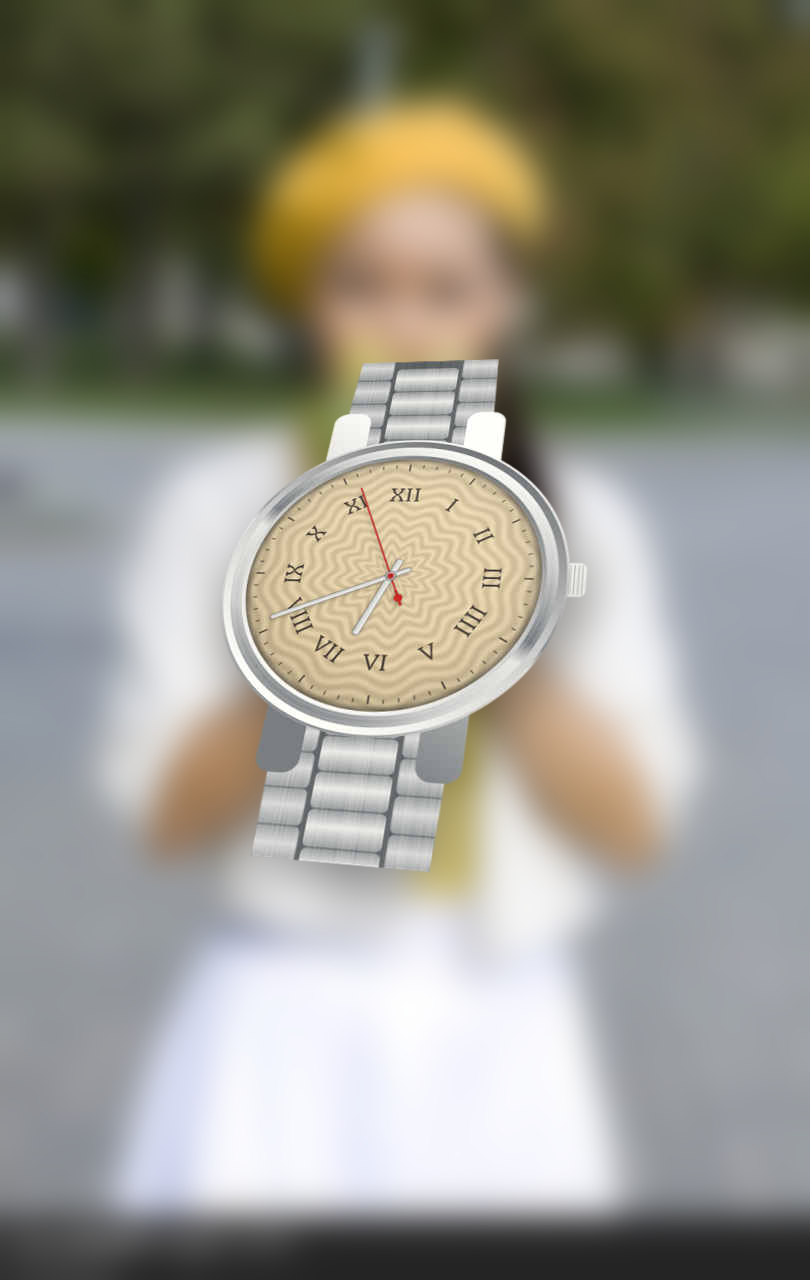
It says 6.40.56
